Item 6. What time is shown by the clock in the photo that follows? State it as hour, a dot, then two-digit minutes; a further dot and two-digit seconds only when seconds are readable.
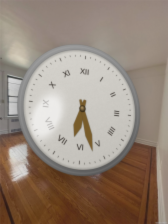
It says 6.27
